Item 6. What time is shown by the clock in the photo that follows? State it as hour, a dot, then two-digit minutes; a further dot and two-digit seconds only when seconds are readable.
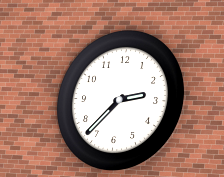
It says 2.37
